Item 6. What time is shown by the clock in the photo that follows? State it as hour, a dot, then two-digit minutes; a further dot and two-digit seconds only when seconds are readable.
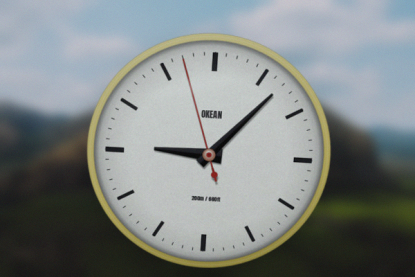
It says 9.06.57
